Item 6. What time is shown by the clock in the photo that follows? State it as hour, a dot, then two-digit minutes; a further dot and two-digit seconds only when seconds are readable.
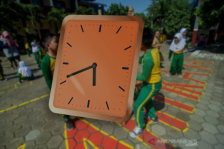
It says 5.41
